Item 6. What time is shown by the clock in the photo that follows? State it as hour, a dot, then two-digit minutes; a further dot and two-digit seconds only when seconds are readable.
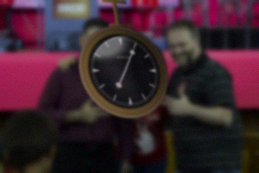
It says 7.05
